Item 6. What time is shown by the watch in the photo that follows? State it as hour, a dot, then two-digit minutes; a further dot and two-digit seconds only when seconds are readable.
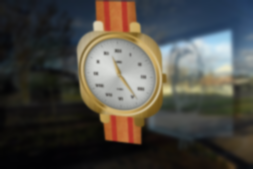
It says 11.24
